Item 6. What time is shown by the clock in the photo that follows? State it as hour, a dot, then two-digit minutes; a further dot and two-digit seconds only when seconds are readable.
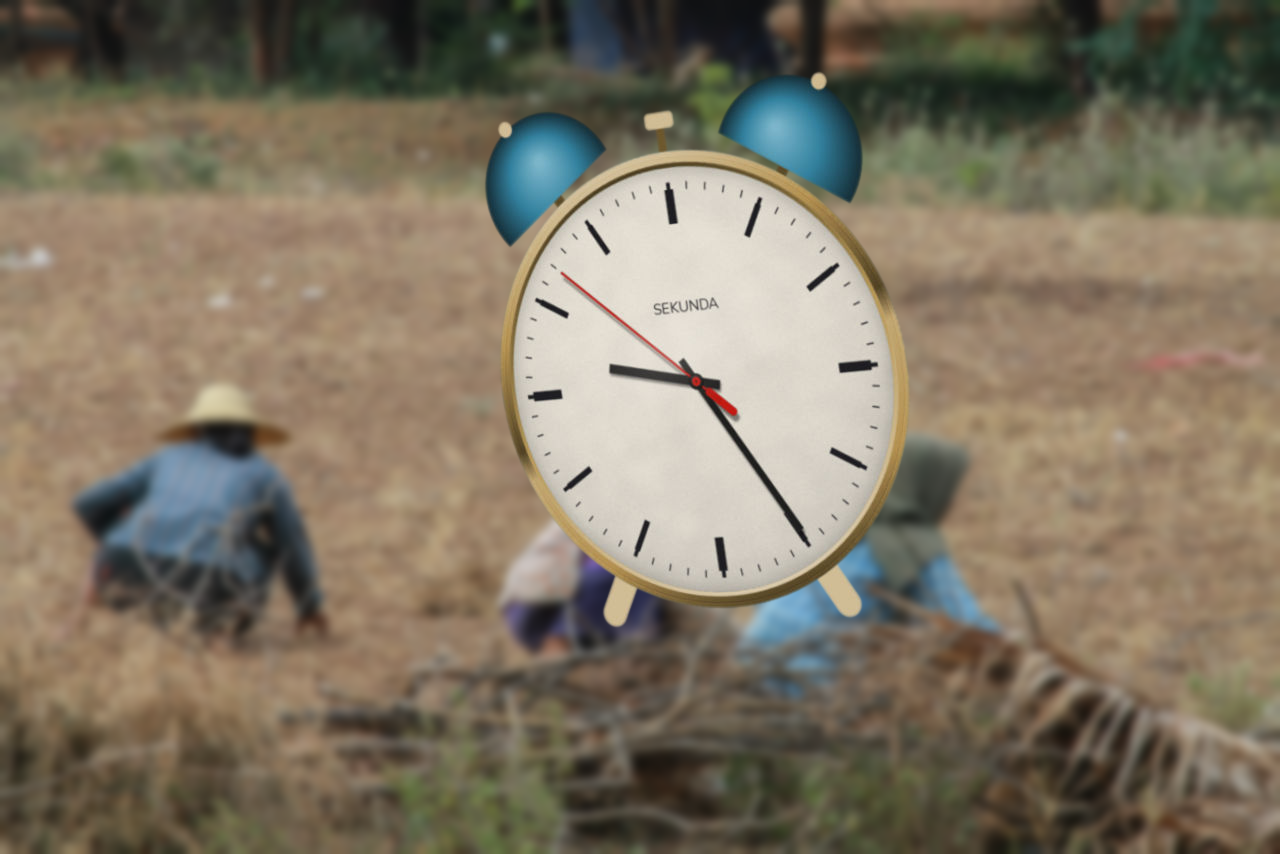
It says 9.24.52
